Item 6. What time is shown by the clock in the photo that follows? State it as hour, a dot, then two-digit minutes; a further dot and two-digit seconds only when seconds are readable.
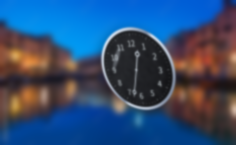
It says 12.33
